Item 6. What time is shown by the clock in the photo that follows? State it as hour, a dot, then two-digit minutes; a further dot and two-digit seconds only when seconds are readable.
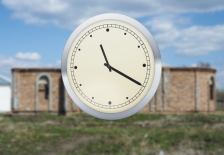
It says 11.20
